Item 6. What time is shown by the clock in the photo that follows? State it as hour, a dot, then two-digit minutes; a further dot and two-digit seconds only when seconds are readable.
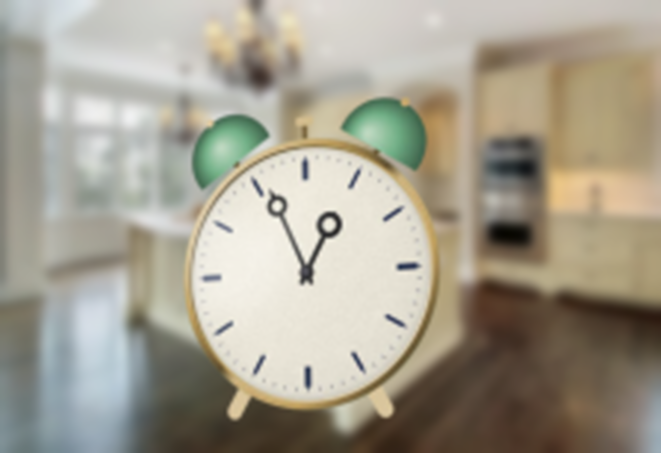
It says 12.56
